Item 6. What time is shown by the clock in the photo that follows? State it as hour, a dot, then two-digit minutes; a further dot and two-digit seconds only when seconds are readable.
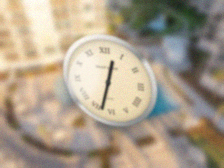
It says 12.33
